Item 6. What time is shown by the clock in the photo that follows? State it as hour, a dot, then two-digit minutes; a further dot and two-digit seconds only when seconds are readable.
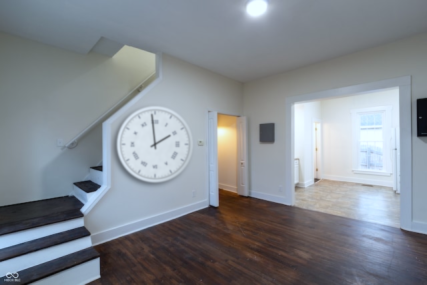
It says 1.59
